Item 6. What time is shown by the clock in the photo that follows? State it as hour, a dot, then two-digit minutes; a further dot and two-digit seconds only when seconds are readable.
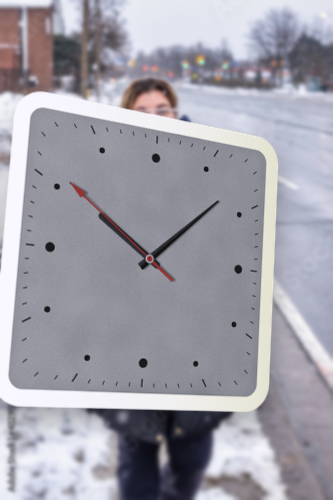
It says 10.07.51
